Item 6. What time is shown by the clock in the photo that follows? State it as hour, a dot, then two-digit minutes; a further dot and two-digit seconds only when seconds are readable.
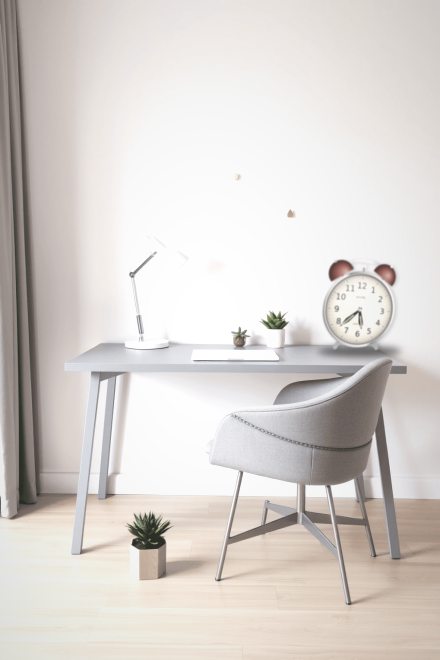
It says 5.38
